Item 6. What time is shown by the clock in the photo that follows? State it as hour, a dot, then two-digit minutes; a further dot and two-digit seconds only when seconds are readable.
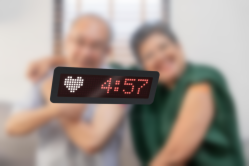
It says 4.57
